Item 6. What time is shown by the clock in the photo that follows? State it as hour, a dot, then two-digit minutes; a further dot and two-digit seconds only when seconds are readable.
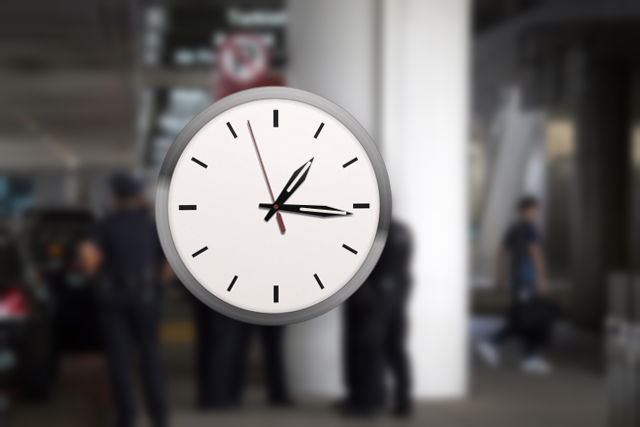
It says 1.15.57
